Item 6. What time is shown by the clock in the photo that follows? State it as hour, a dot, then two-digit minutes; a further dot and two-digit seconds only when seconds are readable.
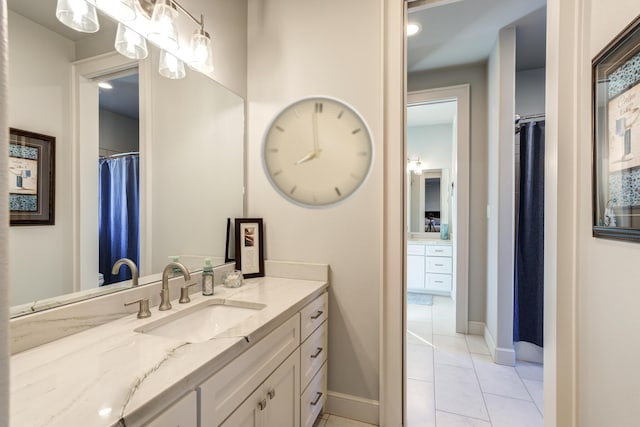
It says 7.59
